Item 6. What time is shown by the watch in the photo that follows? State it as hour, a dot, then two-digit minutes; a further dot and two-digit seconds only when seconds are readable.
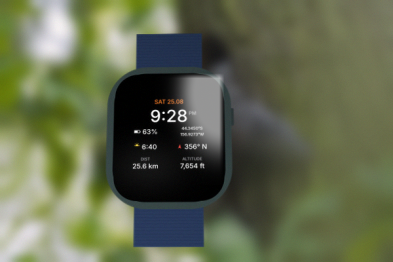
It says 9.28
